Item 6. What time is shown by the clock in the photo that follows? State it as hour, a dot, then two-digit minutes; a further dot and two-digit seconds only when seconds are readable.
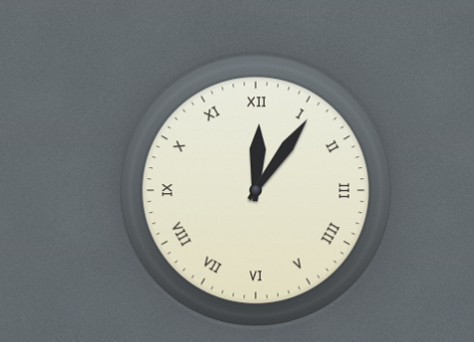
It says 12.06
